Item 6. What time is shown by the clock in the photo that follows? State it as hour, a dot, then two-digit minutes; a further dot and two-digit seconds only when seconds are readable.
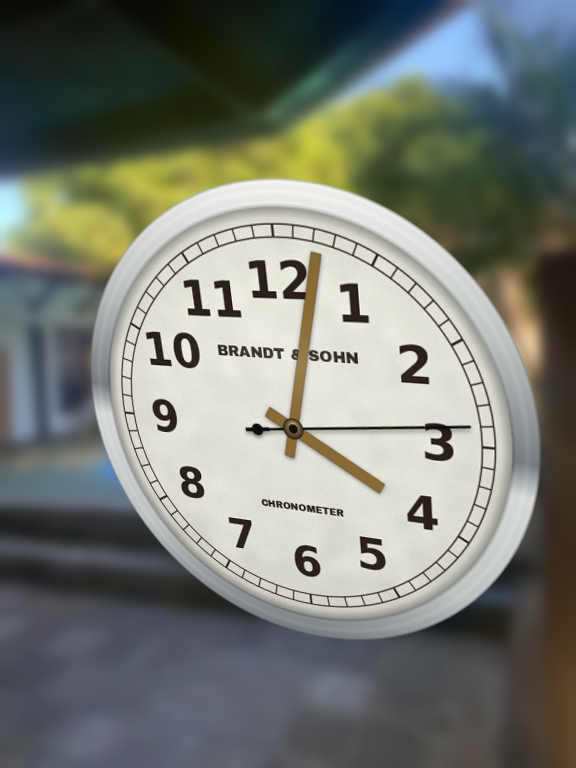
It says 4.02.14
